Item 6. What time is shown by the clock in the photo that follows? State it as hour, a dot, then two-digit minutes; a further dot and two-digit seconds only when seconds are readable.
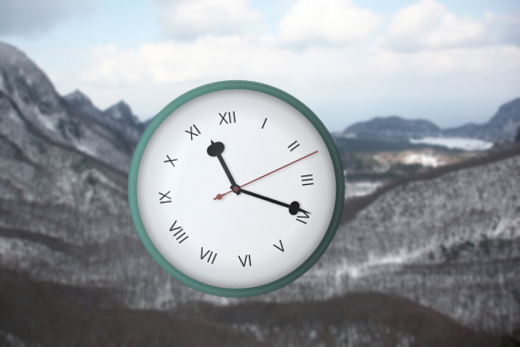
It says 11.19.12
